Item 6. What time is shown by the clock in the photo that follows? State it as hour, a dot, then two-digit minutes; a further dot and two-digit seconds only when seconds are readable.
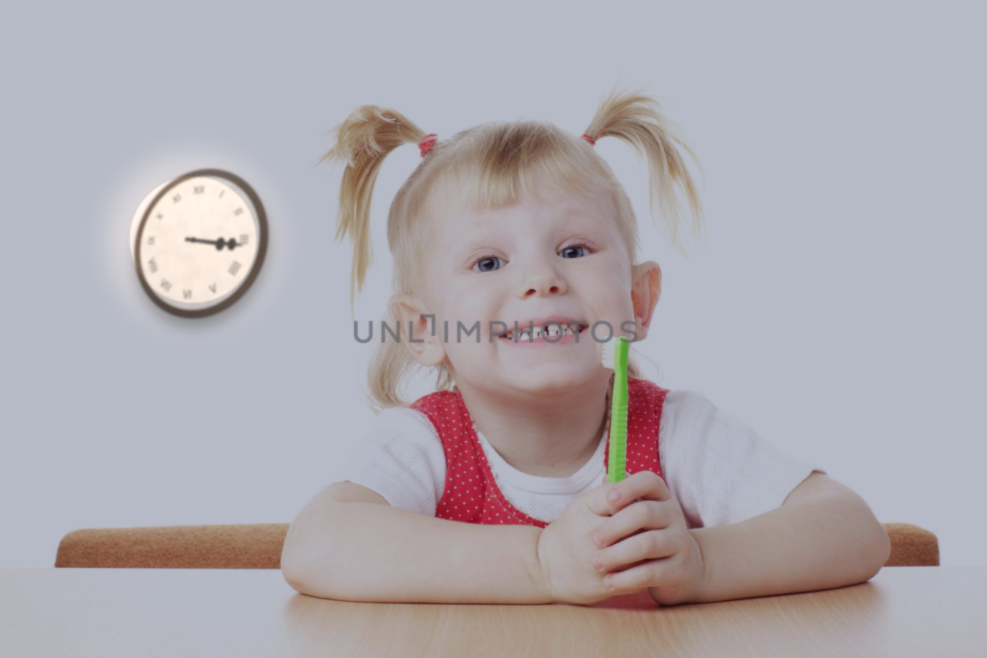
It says 3.16
